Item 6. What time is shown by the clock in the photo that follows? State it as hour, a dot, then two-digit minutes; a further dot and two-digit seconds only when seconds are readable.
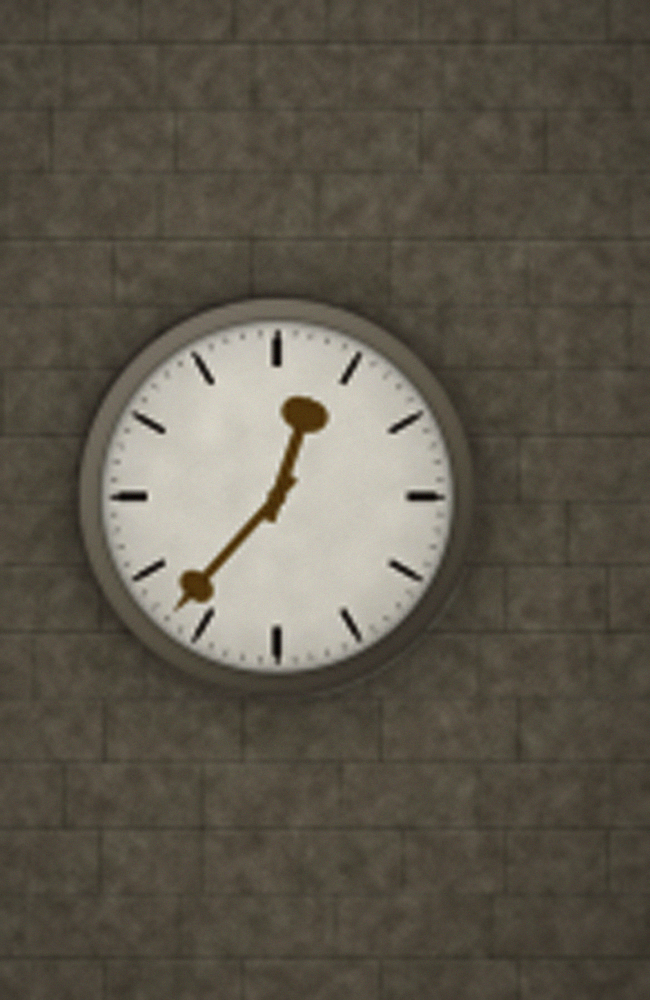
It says 12.37
